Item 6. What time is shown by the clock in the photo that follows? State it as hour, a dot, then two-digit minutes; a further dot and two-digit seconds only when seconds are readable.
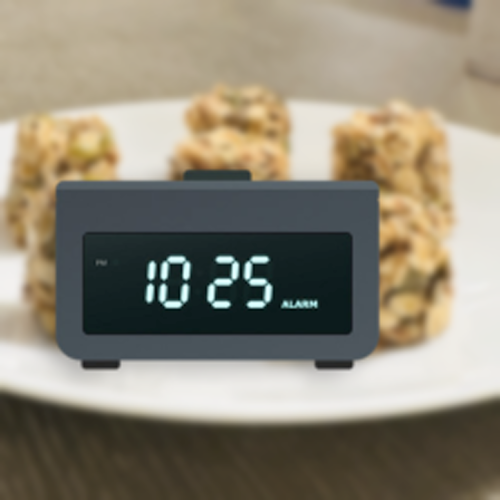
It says 10.25
